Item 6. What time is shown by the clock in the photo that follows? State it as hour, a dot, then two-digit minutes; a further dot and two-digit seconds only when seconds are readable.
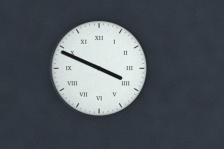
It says 3.49
